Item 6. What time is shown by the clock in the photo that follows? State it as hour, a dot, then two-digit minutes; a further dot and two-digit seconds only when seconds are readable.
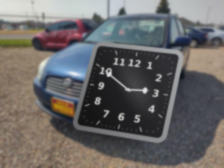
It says 2.50
